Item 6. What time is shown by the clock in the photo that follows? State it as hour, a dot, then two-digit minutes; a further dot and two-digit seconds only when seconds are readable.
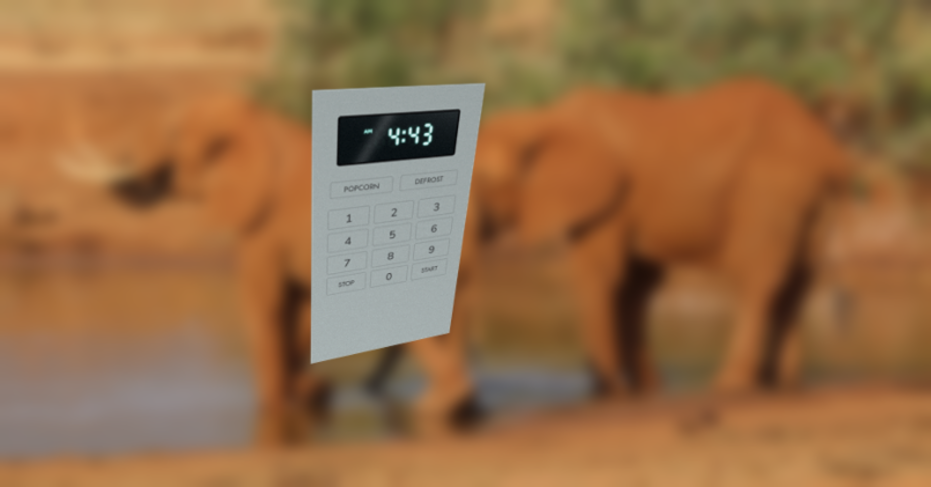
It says 4.43
